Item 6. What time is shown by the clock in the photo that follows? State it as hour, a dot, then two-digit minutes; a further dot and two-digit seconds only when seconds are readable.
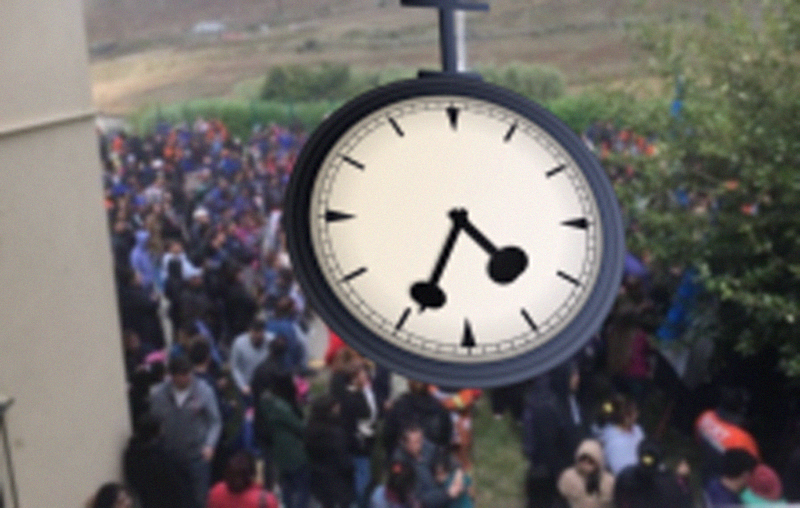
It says 4.34
